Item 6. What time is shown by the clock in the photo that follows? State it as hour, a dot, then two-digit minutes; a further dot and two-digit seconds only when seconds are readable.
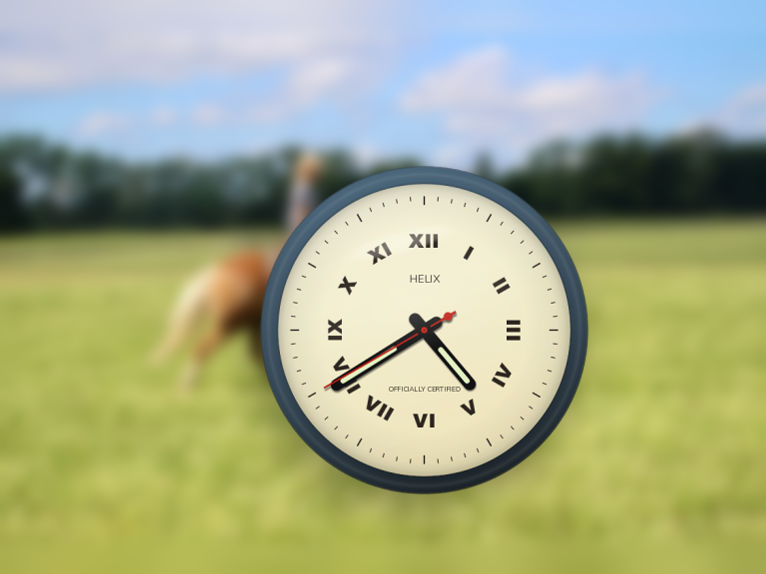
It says 4.39.40
